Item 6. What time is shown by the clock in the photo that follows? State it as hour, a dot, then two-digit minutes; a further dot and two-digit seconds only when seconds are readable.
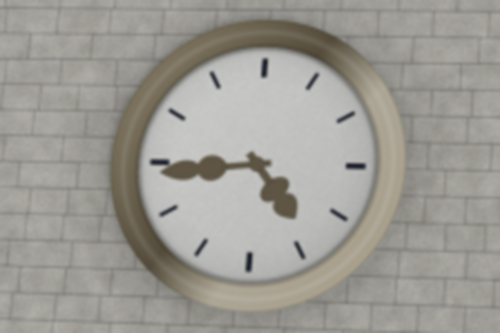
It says 4.44
